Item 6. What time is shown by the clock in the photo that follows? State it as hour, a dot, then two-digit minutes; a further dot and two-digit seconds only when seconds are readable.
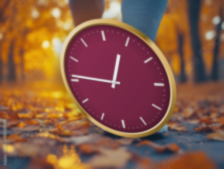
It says 12.46
